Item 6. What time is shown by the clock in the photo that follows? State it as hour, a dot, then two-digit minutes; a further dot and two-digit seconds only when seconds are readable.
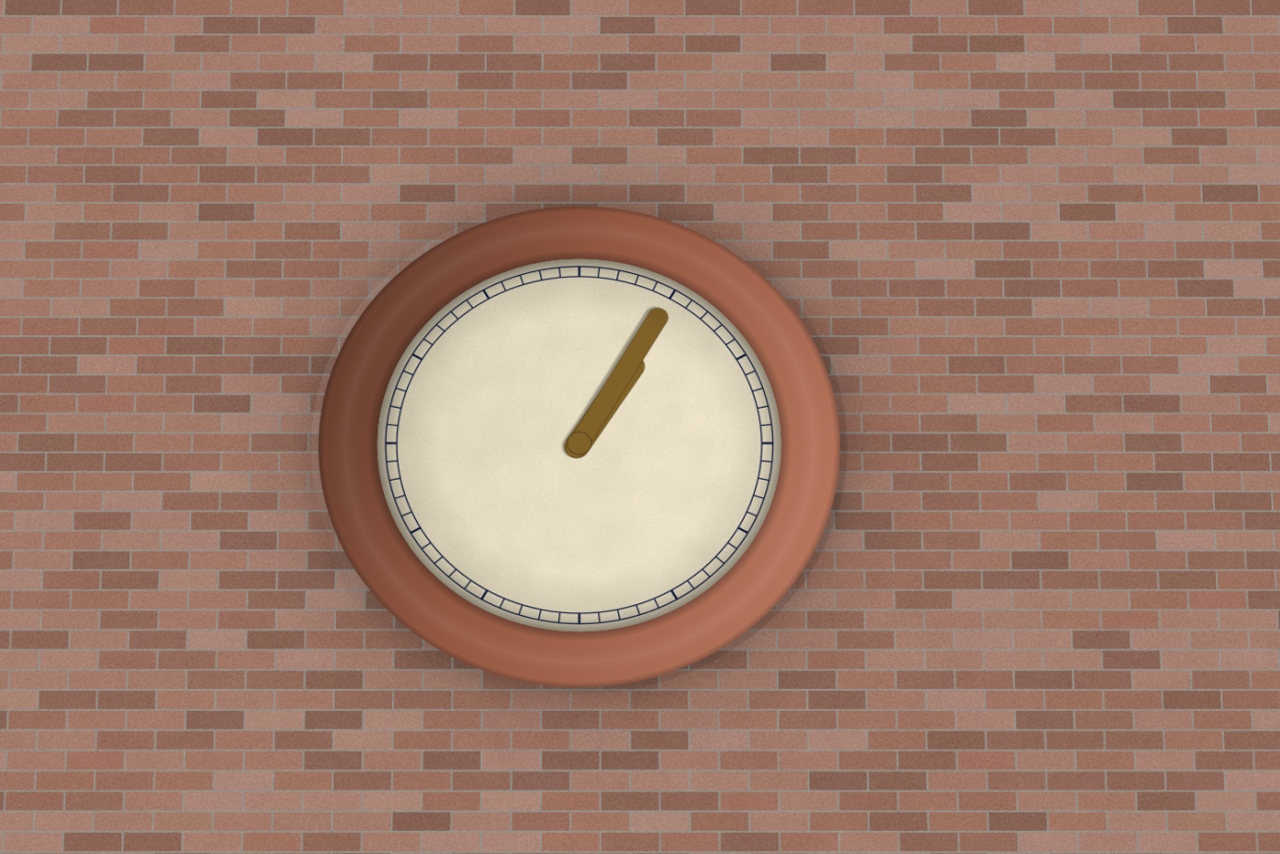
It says 1.05
